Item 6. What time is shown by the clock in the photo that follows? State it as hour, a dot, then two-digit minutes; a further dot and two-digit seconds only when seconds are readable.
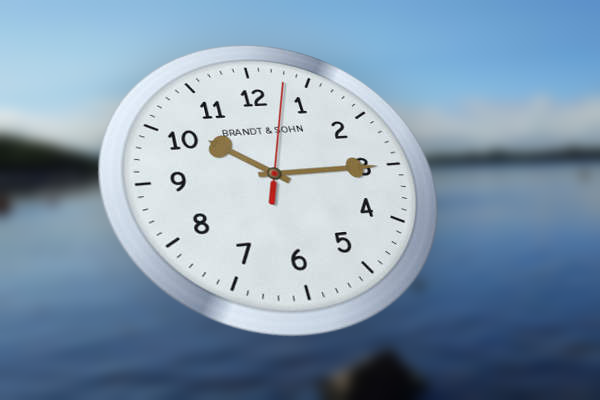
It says 10.15.03
